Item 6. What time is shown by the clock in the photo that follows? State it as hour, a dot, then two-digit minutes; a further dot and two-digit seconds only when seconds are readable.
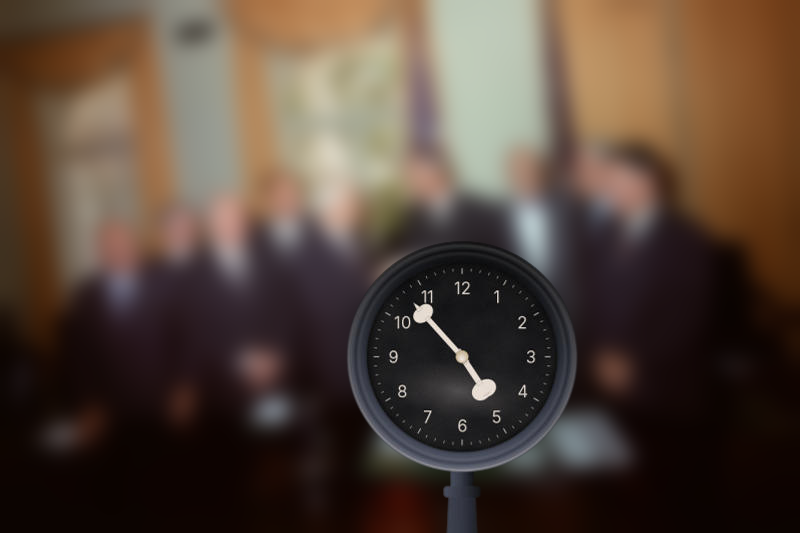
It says 4.53
